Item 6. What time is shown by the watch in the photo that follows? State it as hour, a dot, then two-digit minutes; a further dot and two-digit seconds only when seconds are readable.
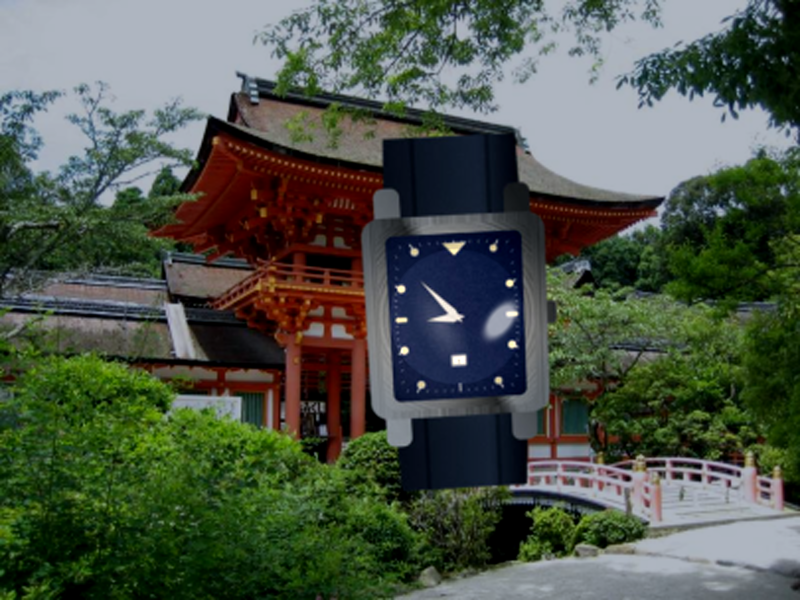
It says 8.53
